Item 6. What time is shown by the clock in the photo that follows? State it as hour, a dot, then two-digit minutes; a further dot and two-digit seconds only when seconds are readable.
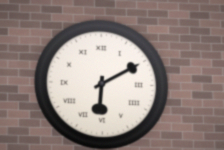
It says 6.10
